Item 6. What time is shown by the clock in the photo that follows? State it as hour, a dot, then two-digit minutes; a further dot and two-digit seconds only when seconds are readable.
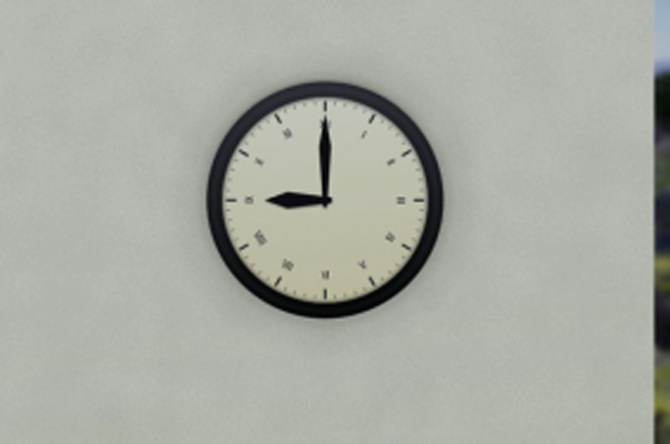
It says 9.00
